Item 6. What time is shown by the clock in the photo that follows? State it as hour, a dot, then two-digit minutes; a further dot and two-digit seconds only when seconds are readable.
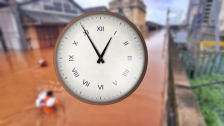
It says 12.55
